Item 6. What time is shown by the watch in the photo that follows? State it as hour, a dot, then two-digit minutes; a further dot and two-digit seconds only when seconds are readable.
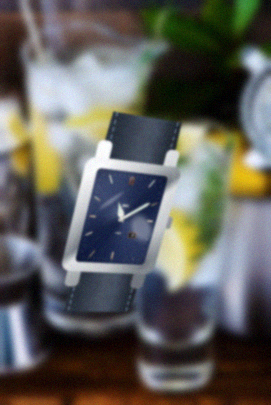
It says 11.09
